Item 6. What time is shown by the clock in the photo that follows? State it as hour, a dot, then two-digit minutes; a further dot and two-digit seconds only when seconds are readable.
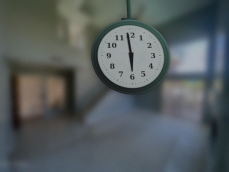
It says 5.59
